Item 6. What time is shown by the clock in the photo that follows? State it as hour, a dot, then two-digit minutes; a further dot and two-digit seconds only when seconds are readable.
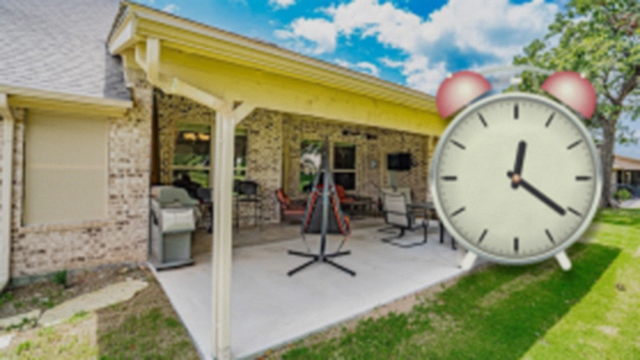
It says 12.21
